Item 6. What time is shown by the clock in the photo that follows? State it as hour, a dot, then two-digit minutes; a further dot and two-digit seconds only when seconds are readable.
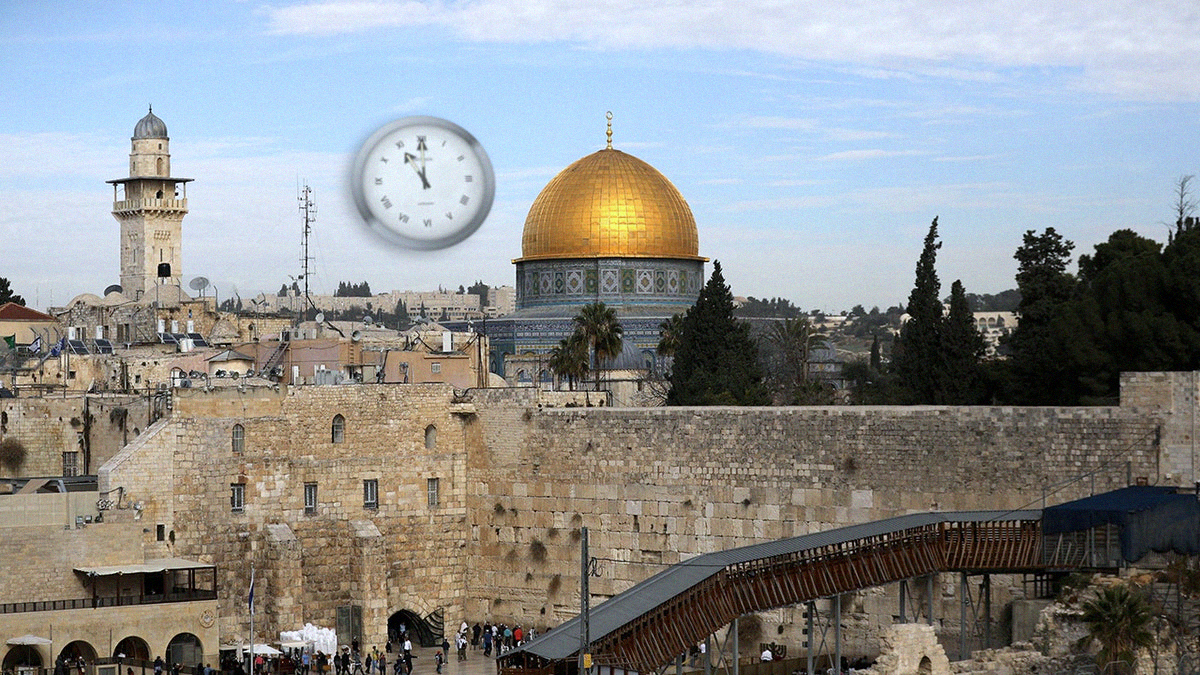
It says 11.00
